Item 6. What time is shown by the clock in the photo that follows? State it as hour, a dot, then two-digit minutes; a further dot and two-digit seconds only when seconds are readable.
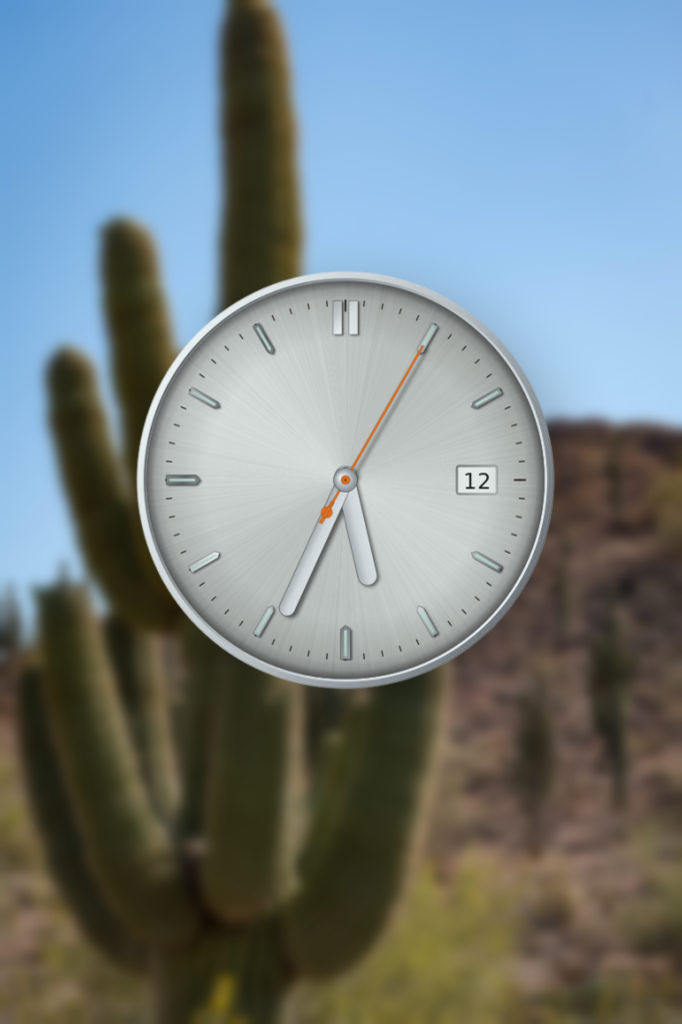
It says 5.34.05
